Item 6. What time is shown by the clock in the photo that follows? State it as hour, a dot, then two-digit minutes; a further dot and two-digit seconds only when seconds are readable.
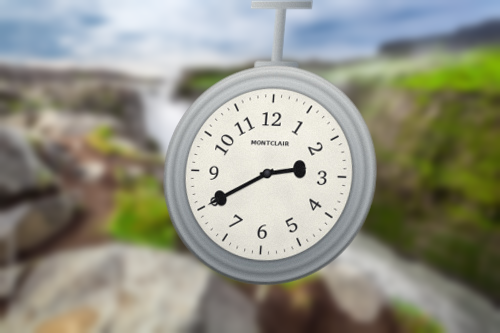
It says 2.40
